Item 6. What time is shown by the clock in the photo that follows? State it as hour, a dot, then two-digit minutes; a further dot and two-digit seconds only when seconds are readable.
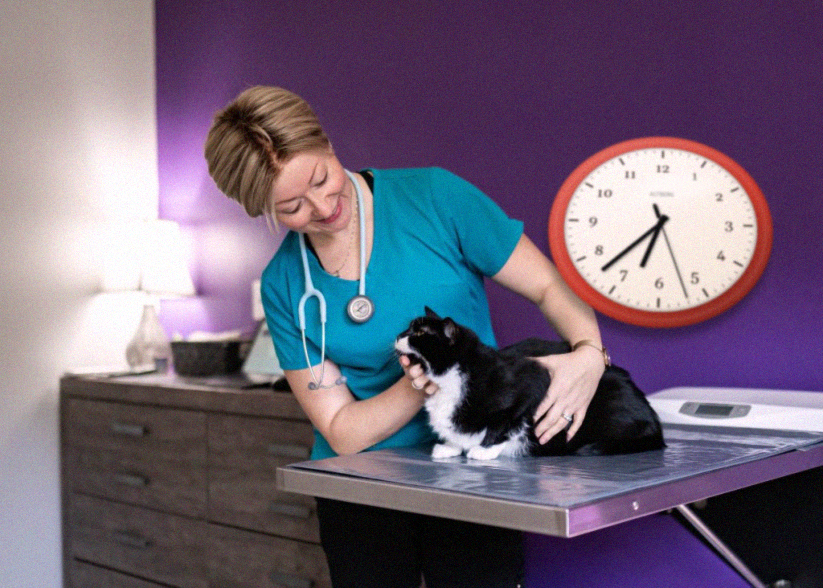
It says 6.37.27
